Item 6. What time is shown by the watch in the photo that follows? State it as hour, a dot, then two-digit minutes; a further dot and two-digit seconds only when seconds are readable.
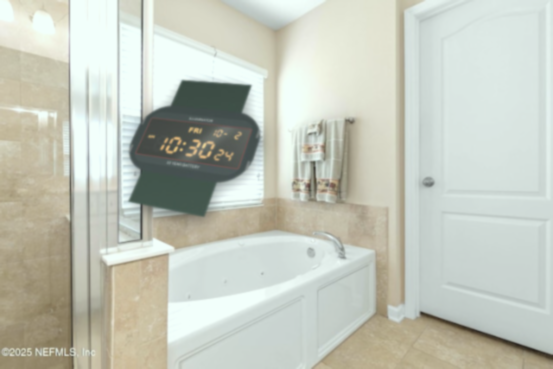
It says 10.30.24
